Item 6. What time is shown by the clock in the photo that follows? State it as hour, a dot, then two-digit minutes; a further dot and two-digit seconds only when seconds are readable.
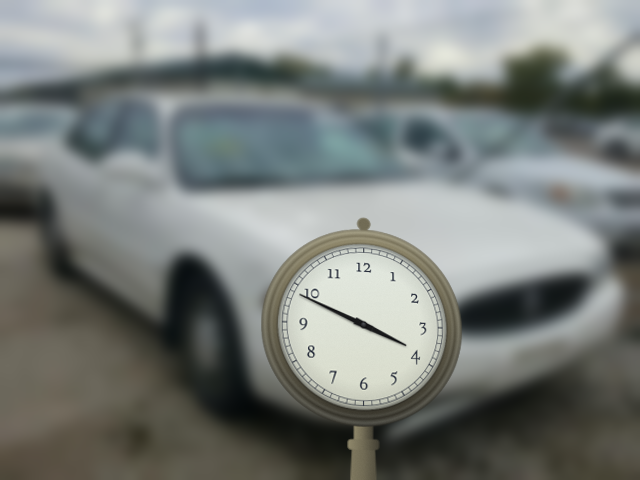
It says 3.49
